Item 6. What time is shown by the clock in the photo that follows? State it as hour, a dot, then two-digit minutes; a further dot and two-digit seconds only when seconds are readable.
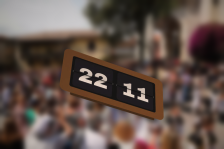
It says 22.11
